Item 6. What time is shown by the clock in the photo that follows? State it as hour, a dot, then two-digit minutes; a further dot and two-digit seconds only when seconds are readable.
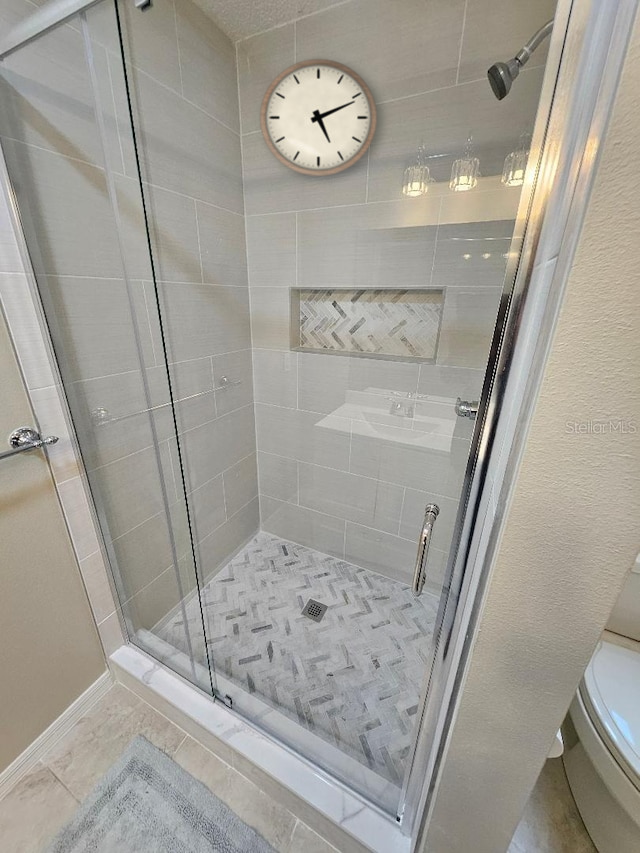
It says 5.11
